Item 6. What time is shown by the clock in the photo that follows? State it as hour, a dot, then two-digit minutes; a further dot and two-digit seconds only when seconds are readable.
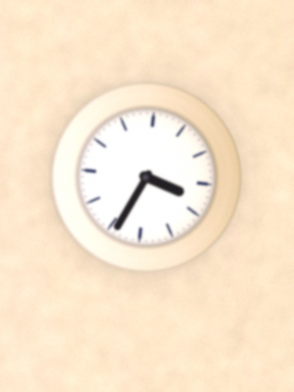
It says 3.34
